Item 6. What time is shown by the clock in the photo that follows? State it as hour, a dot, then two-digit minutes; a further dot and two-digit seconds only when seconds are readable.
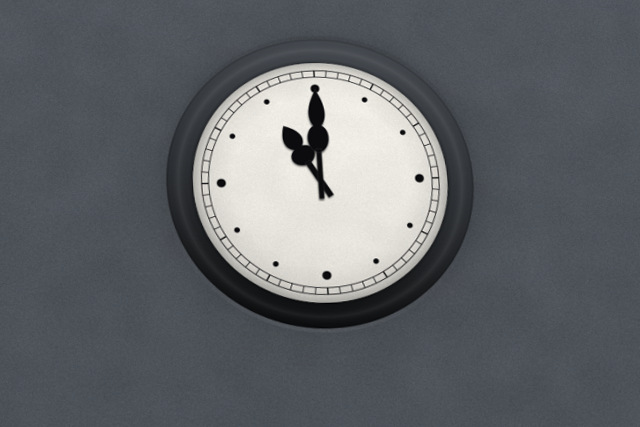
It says 11.00
